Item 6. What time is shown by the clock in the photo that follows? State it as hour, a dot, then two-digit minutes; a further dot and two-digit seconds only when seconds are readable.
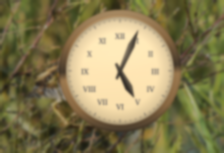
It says 5.04
